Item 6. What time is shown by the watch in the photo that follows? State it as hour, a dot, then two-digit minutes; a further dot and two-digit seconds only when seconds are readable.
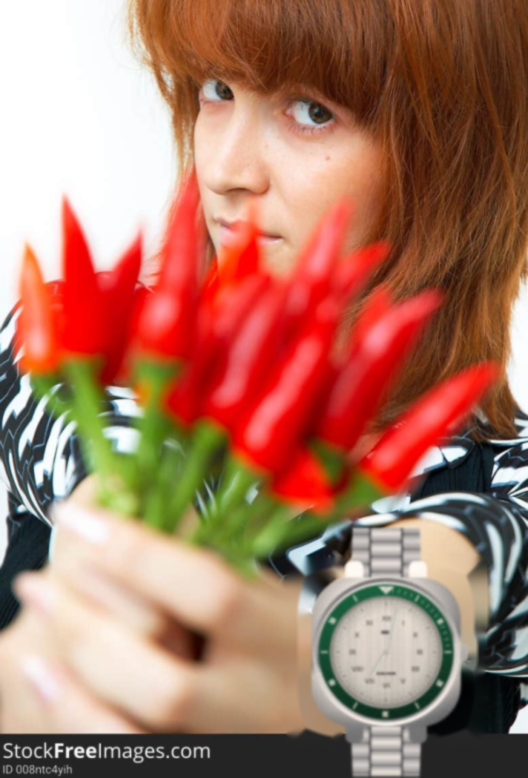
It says 7.02
